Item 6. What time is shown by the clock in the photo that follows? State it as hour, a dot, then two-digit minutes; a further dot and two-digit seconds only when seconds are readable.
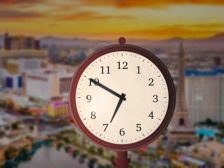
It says 6.50
